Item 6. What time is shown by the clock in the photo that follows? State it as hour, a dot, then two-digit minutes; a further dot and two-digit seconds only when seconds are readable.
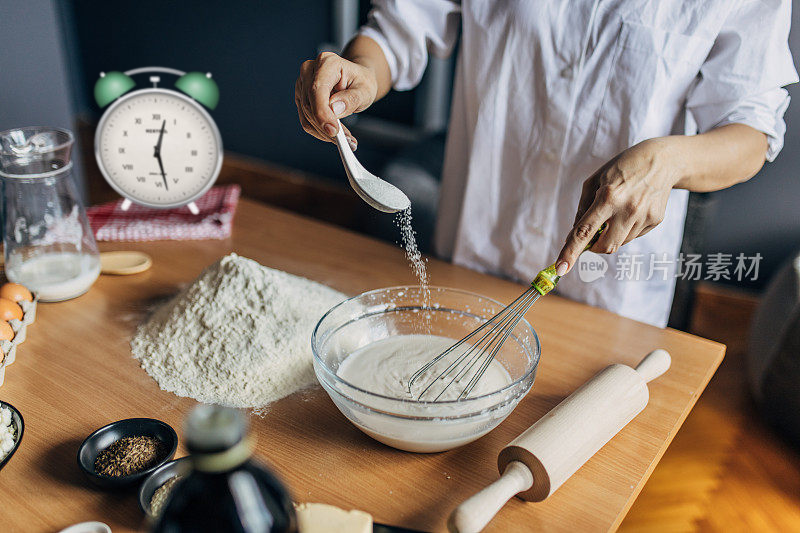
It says 12.28
